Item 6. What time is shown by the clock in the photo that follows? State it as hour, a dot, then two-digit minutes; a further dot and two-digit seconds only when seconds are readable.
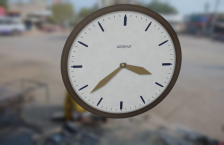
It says 3.38
